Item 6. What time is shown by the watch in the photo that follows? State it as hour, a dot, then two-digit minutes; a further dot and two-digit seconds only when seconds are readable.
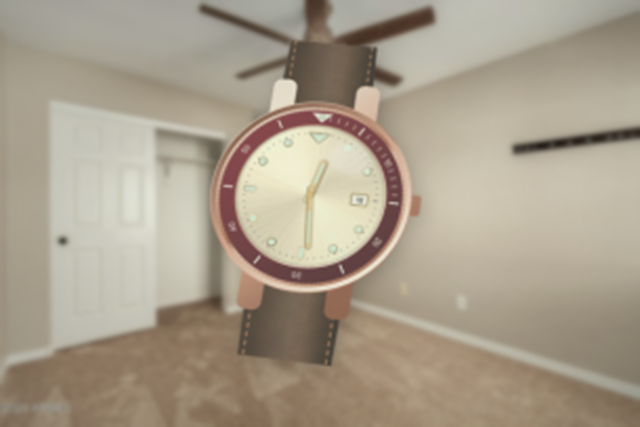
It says 12.29
